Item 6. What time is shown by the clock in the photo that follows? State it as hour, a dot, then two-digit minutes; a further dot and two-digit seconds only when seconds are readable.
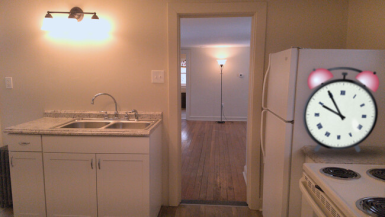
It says 9.55
